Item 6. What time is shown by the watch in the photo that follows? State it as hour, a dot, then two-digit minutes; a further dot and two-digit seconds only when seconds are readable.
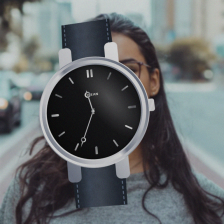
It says 11.34
